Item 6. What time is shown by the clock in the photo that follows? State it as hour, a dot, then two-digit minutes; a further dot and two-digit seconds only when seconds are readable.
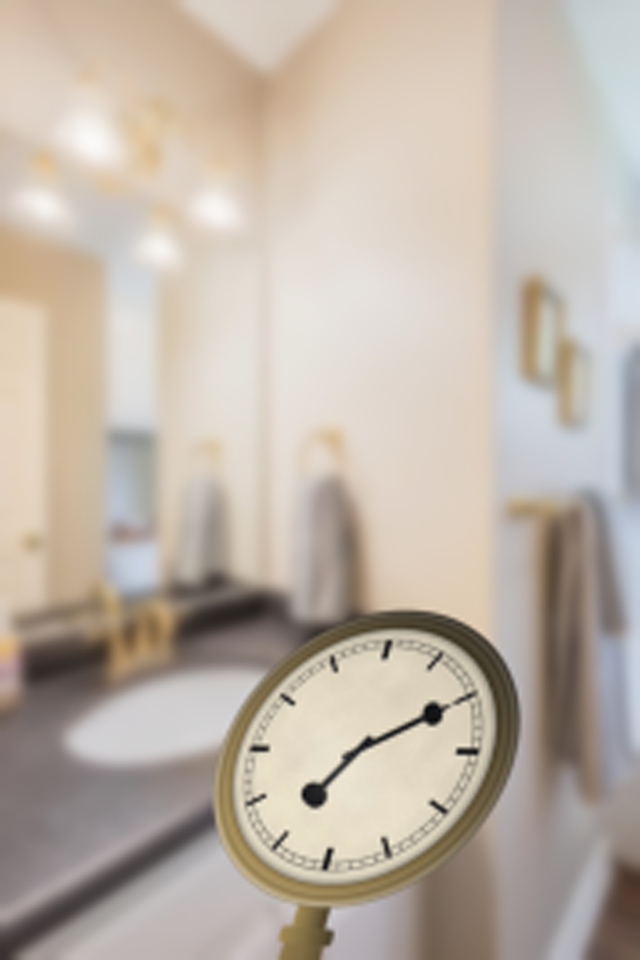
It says 7.10
